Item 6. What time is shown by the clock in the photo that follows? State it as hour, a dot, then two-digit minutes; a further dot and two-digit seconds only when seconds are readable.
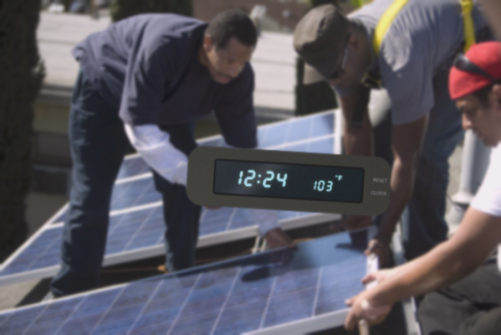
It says 12.24
